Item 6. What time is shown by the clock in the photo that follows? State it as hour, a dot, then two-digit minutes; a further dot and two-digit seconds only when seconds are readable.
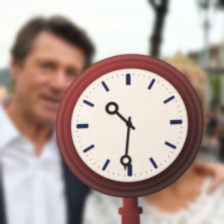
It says 10.31
